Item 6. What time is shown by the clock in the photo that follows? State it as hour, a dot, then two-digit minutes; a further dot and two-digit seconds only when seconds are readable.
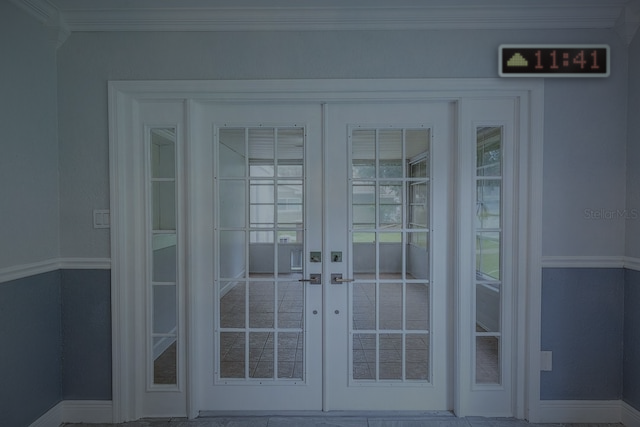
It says 11.41
